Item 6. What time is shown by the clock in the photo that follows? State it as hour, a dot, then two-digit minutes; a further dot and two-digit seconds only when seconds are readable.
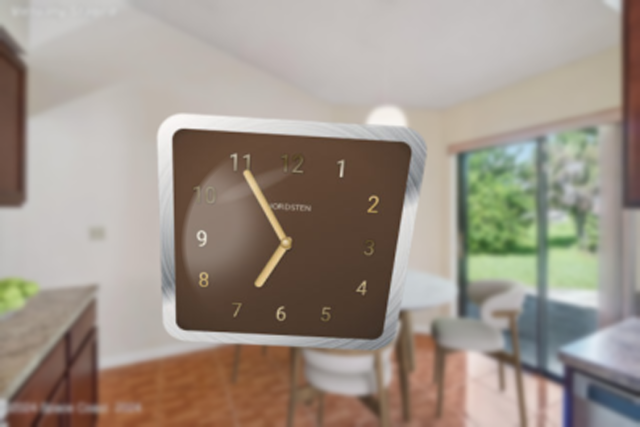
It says 6.55
